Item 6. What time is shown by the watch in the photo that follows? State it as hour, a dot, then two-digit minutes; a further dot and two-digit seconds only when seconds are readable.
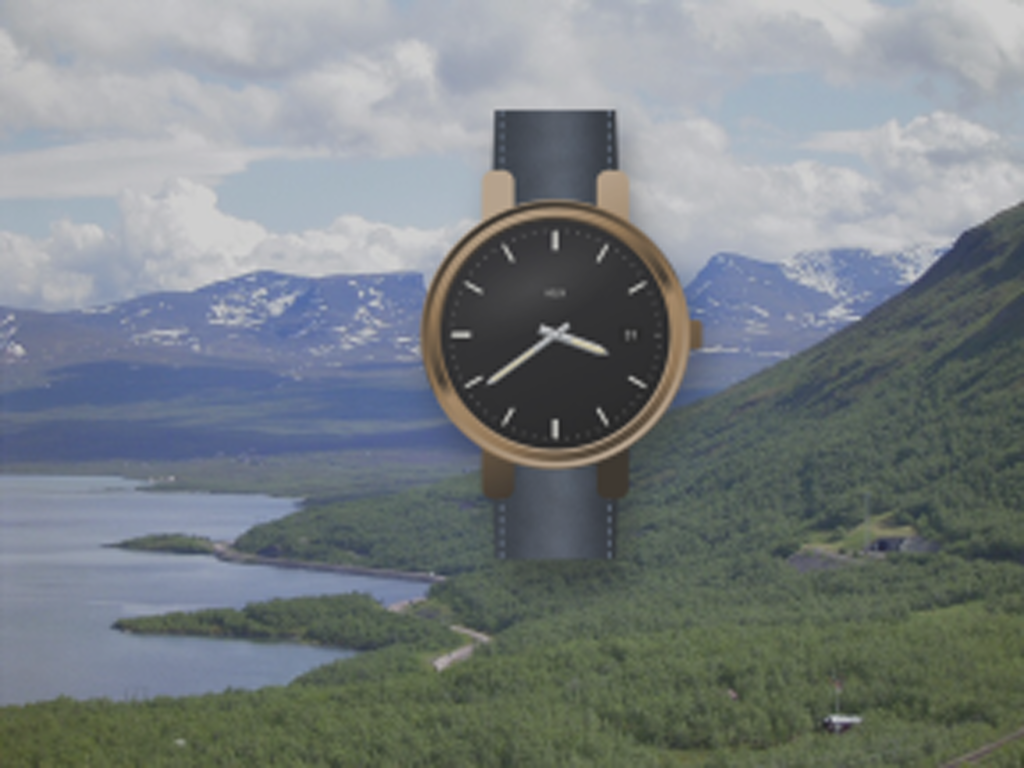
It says 3.39
